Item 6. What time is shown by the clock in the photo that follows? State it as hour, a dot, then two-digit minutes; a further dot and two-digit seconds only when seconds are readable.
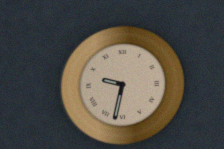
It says 9.32
